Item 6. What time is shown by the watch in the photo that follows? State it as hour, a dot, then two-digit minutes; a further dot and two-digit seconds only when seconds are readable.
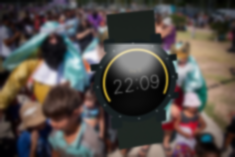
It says 22.09
